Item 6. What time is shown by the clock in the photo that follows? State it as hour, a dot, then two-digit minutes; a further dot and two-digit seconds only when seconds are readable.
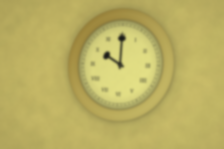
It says 10.00
